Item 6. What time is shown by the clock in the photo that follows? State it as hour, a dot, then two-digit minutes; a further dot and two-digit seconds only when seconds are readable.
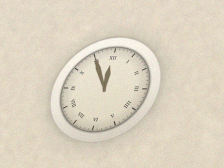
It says 11.55
